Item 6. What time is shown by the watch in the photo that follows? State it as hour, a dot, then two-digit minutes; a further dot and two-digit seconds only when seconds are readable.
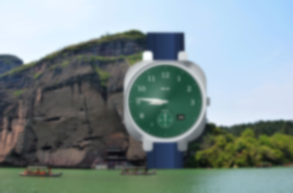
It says 8.46
